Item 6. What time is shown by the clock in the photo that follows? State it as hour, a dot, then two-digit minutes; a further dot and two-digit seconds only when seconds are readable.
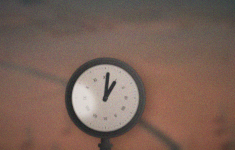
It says 1.01
